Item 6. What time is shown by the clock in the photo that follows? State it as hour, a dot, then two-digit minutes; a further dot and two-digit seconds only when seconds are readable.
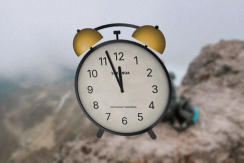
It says 11.57
